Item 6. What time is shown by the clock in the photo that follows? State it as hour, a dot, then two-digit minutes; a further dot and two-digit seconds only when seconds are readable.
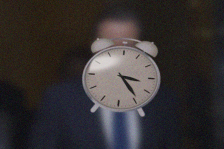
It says 3.24
